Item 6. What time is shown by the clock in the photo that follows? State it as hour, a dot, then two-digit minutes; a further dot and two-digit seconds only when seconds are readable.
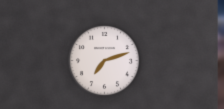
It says 7.12
